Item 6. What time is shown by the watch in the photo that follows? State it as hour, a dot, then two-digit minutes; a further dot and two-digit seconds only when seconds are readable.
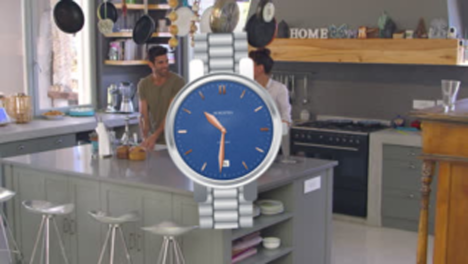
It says 10.31
